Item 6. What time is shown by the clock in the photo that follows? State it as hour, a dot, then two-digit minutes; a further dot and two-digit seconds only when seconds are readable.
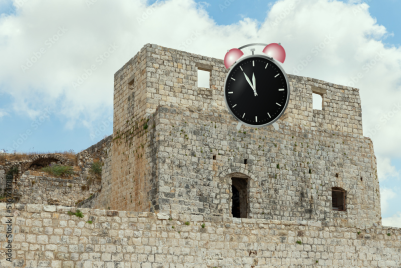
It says 11.55
